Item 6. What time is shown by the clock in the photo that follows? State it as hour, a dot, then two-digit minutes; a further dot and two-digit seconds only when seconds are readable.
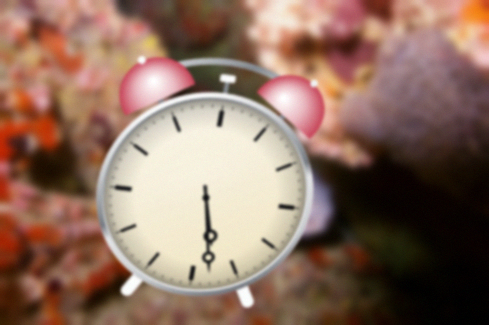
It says 5.28
